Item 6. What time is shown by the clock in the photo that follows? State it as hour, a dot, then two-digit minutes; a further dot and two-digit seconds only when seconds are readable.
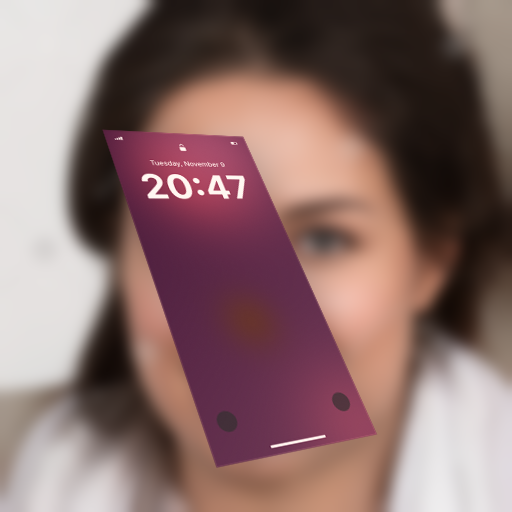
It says 20.47
